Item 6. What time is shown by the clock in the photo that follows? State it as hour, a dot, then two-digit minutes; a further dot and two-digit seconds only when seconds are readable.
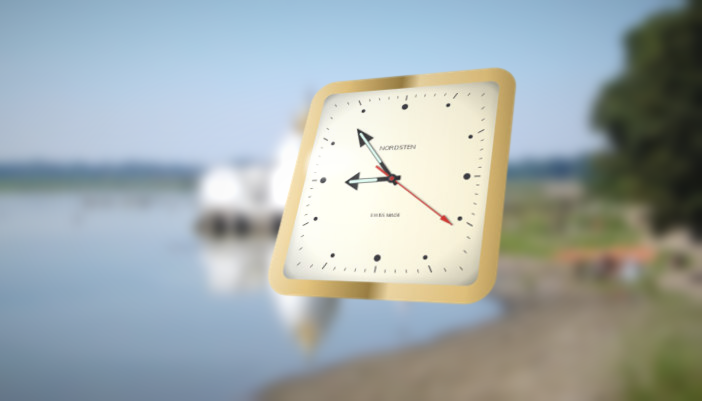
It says 8.53.21
